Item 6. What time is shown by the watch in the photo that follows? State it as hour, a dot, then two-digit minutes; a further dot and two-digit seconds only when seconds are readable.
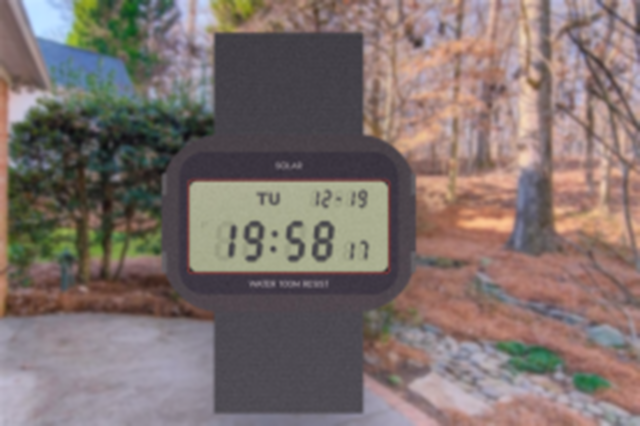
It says 19.58.17
